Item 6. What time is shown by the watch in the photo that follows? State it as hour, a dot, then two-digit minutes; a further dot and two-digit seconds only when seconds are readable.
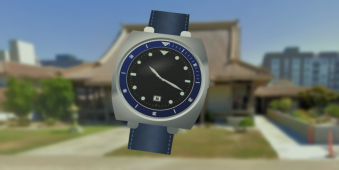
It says 10.19
